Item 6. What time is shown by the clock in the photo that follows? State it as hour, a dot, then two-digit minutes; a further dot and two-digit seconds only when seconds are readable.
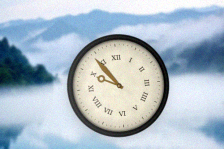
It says 9.54
